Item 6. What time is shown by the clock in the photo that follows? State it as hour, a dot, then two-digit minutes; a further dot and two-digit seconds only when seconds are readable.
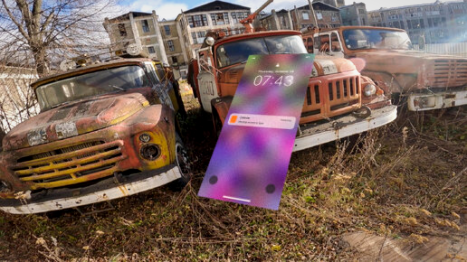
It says 7.43
